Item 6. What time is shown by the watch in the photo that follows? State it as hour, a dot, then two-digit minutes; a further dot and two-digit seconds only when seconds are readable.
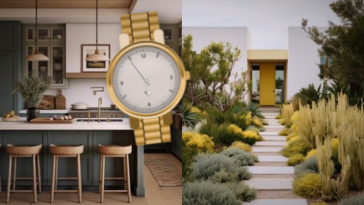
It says 5.55
